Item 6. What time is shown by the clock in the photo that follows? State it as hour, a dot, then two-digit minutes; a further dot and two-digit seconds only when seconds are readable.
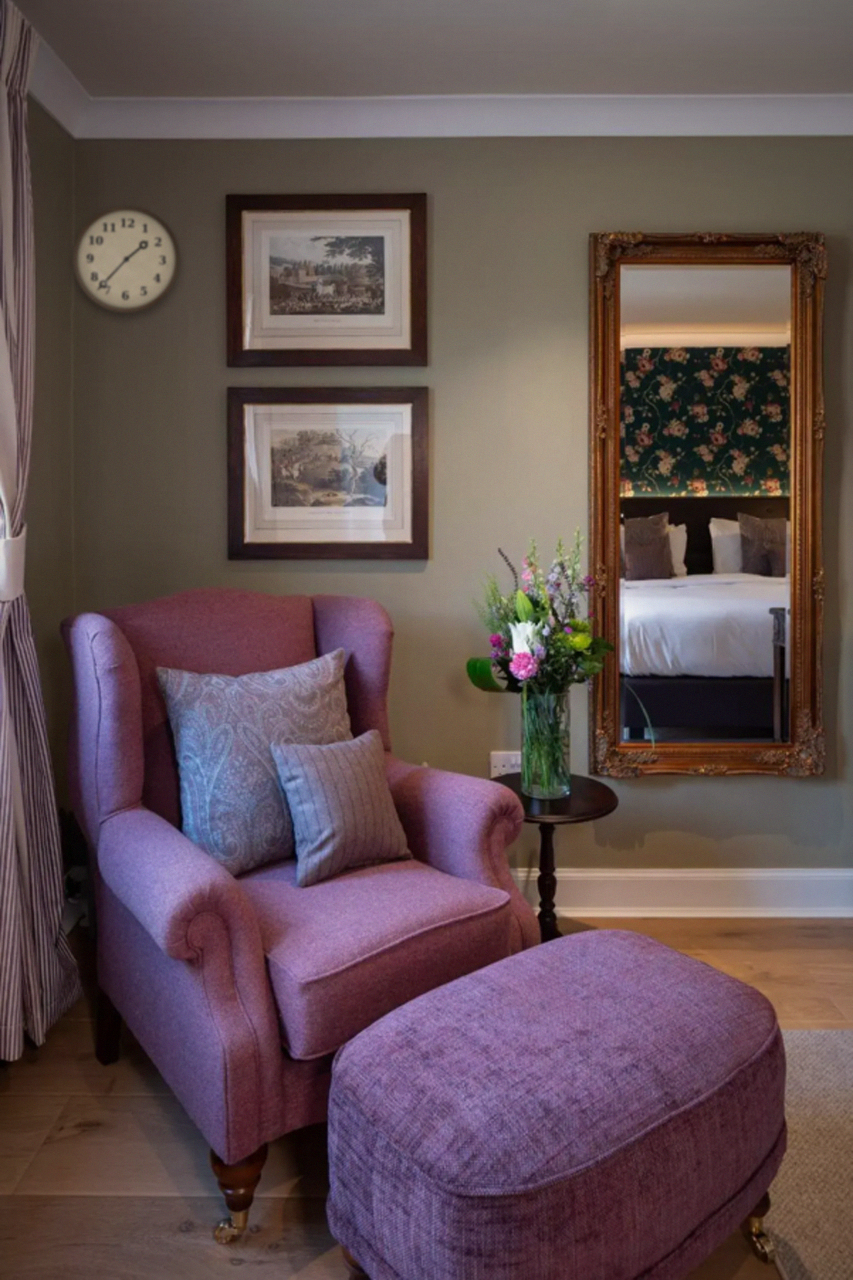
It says 1.37
